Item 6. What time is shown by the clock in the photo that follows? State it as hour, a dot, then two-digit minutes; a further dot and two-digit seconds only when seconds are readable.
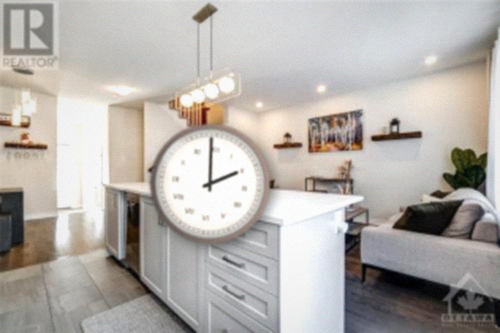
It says 1.59
